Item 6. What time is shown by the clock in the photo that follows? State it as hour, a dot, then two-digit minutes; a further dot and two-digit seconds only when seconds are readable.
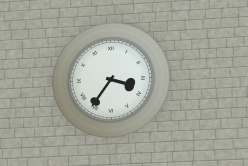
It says 3.36
